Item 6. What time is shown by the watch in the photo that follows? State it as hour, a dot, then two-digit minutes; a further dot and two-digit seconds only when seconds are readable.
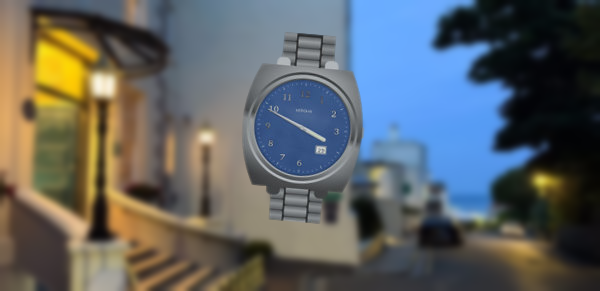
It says 3.49
